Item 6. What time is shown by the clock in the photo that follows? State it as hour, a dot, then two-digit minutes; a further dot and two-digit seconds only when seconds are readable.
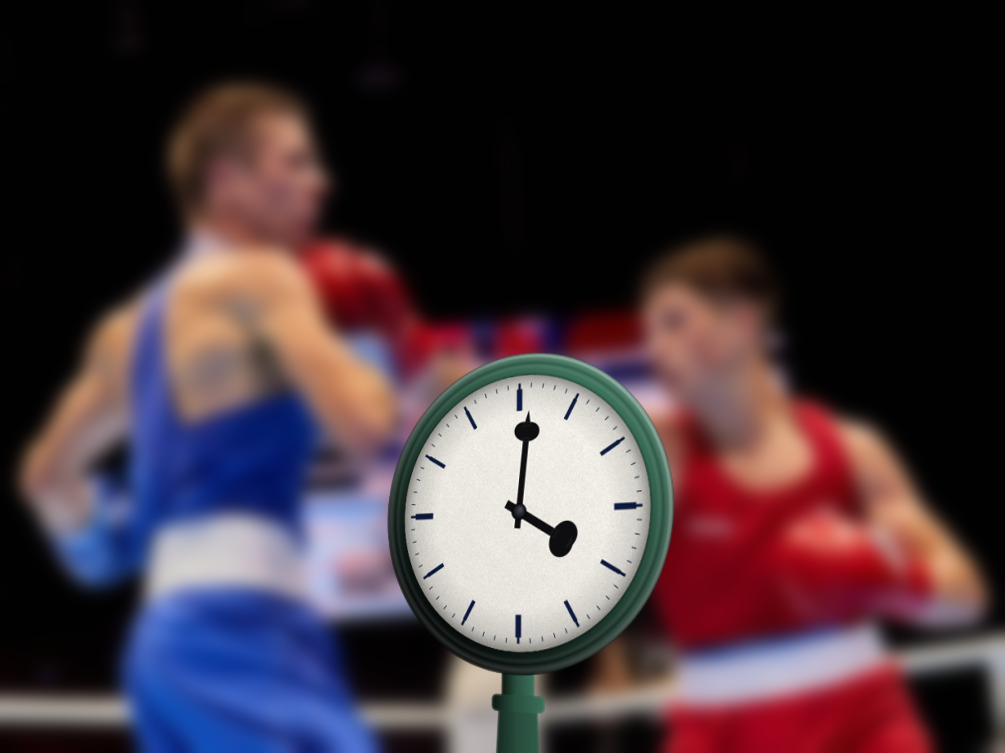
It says 4.01
